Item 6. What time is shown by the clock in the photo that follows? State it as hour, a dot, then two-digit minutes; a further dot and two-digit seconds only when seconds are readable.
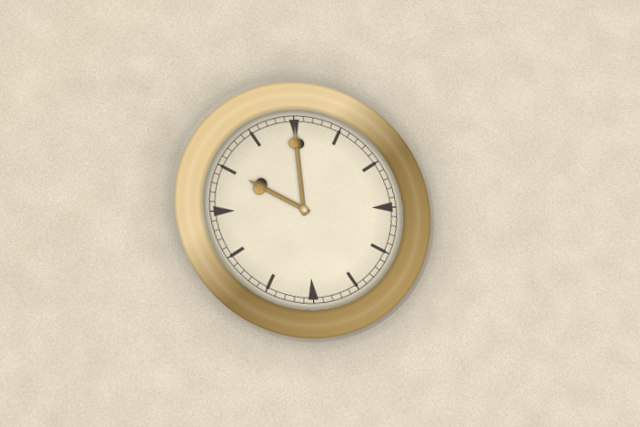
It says 10.00
